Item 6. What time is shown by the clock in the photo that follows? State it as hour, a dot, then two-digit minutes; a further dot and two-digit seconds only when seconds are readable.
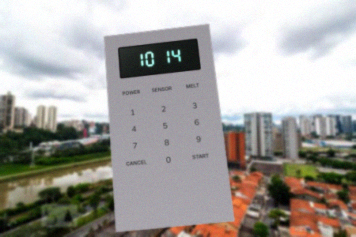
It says 10.14
